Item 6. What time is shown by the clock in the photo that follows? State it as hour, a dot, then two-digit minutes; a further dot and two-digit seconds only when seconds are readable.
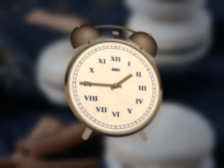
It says 1.45
